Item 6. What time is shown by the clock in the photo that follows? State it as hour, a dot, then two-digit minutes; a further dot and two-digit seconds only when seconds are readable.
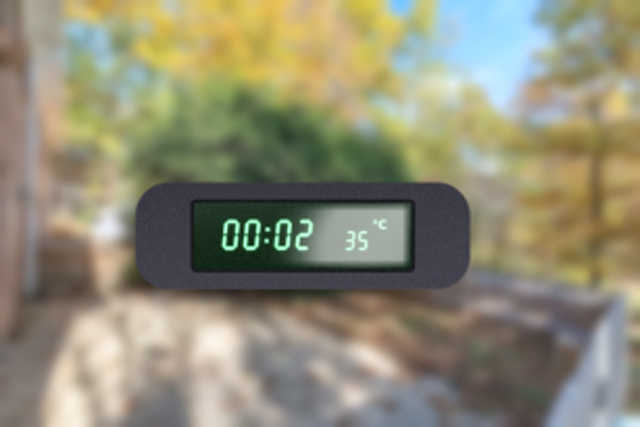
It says 0.02
